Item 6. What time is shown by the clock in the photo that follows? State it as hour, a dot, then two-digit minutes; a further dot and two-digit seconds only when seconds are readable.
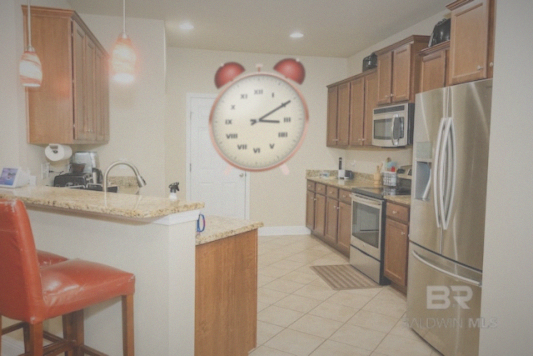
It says 3.10
